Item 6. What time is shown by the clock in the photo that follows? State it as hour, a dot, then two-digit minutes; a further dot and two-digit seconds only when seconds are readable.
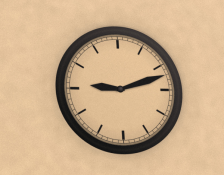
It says 9.12
